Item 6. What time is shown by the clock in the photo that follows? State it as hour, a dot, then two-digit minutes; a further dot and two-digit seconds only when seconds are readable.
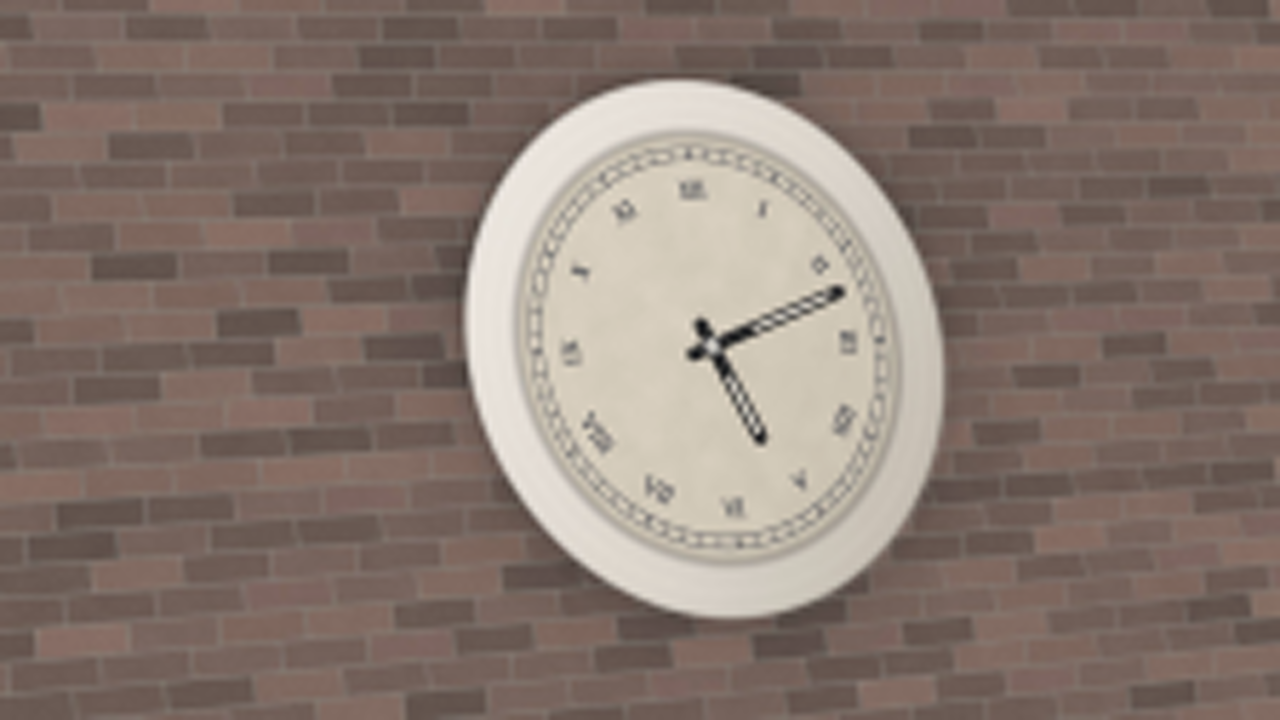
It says 5.12
